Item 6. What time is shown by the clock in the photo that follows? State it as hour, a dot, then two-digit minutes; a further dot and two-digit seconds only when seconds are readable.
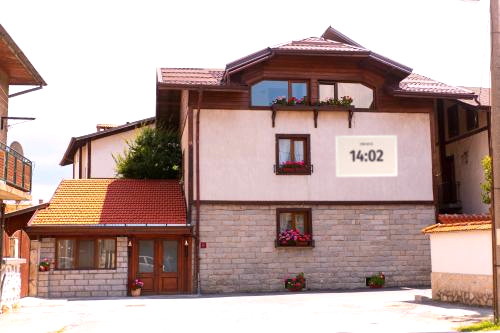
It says 14.02
